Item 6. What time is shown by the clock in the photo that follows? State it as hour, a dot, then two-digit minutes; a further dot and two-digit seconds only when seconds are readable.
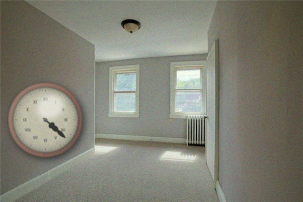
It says 4.22
